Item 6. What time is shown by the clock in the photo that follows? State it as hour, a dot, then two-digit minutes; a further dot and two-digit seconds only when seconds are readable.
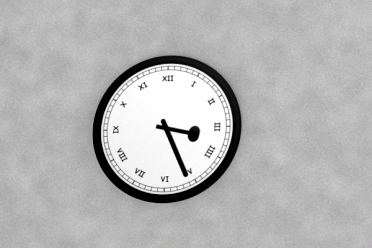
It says 3.26
